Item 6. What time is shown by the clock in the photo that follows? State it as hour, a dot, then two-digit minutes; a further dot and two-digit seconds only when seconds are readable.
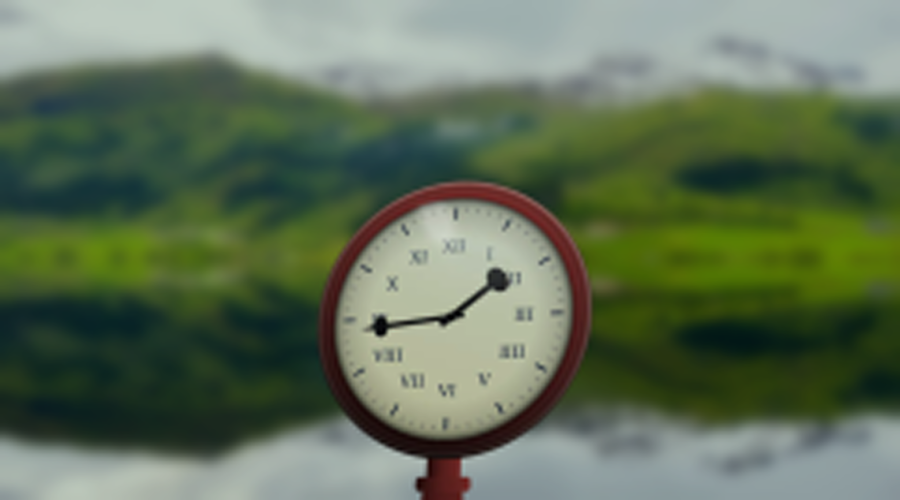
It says 1.44
